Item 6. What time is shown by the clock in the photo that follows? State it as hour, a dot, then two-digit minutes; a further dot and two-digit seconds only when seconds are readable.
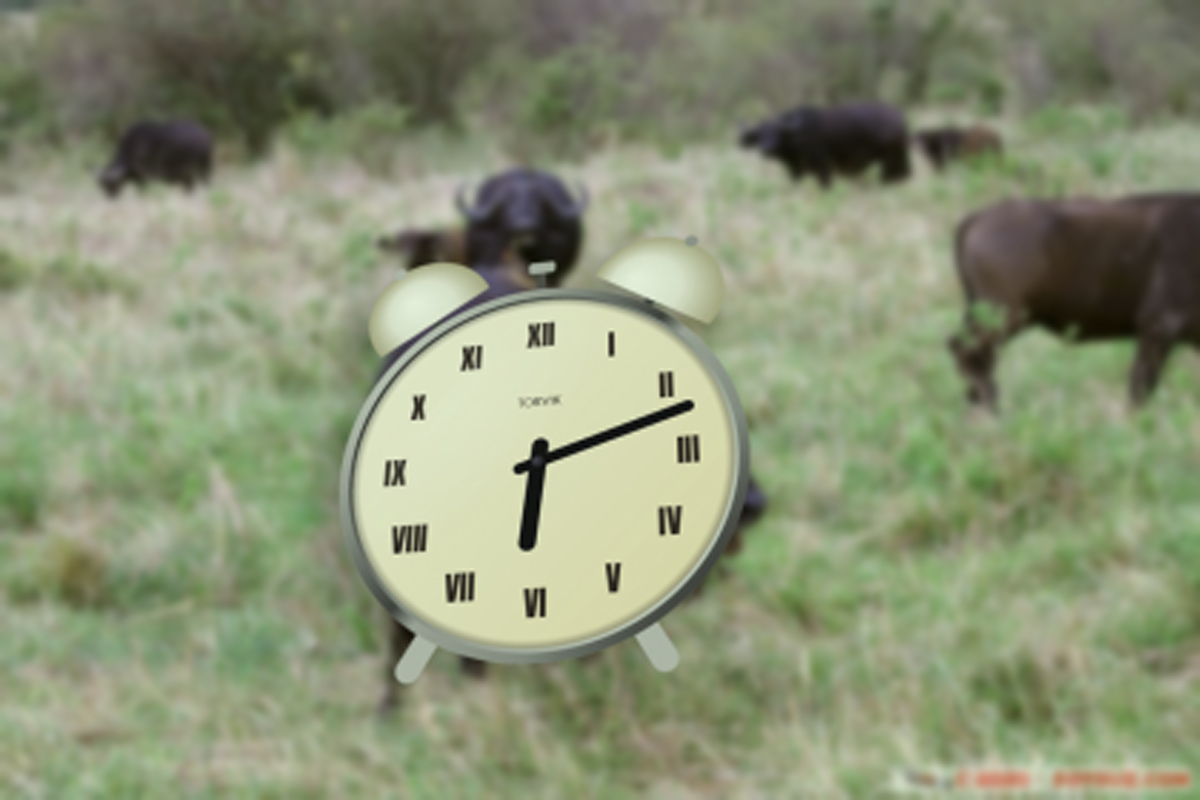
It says 6.12
